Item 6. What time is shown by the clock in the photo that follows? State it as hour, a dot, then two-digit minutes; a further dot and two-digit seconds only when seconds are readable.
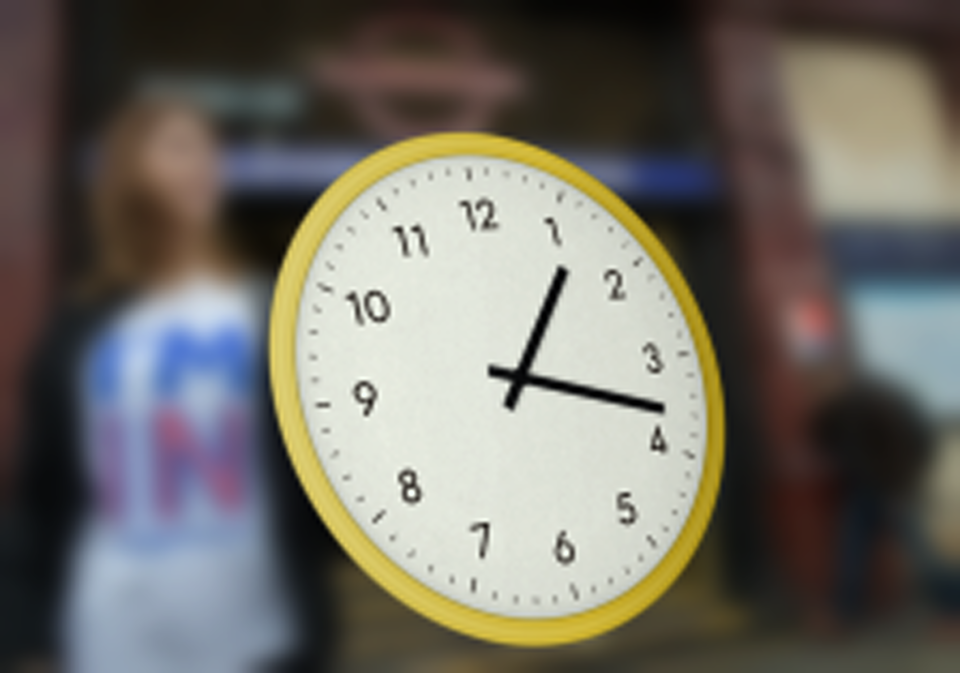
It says 1.18
